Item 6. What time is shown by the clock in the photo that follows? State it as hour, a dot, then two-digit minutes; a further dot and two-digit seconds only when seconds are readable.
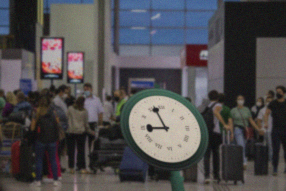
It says 8.57
